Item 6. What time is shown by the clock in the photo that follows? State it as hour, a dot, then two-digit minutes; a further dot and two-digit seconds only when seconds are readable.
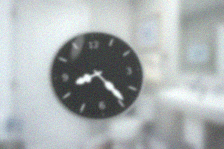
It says 8.24
